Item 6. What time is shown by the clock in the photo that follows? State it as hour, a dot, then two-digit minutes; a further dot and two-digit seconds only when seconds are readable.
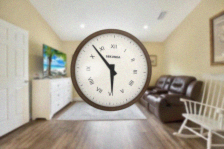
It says 5.53
